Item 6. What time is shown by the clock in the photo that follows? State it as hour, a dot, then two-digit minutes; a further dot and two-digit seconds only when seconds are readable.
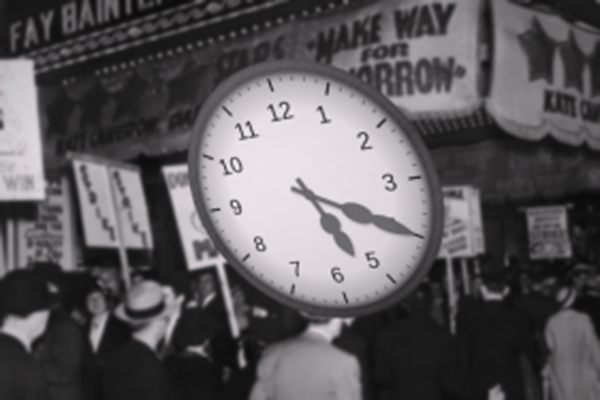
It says 5.20
